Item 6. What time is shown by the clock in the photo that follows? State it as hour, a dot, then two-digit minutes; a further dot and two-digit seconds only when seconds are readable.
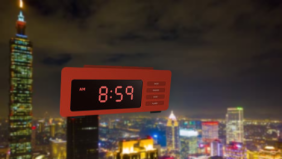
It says 8.59
